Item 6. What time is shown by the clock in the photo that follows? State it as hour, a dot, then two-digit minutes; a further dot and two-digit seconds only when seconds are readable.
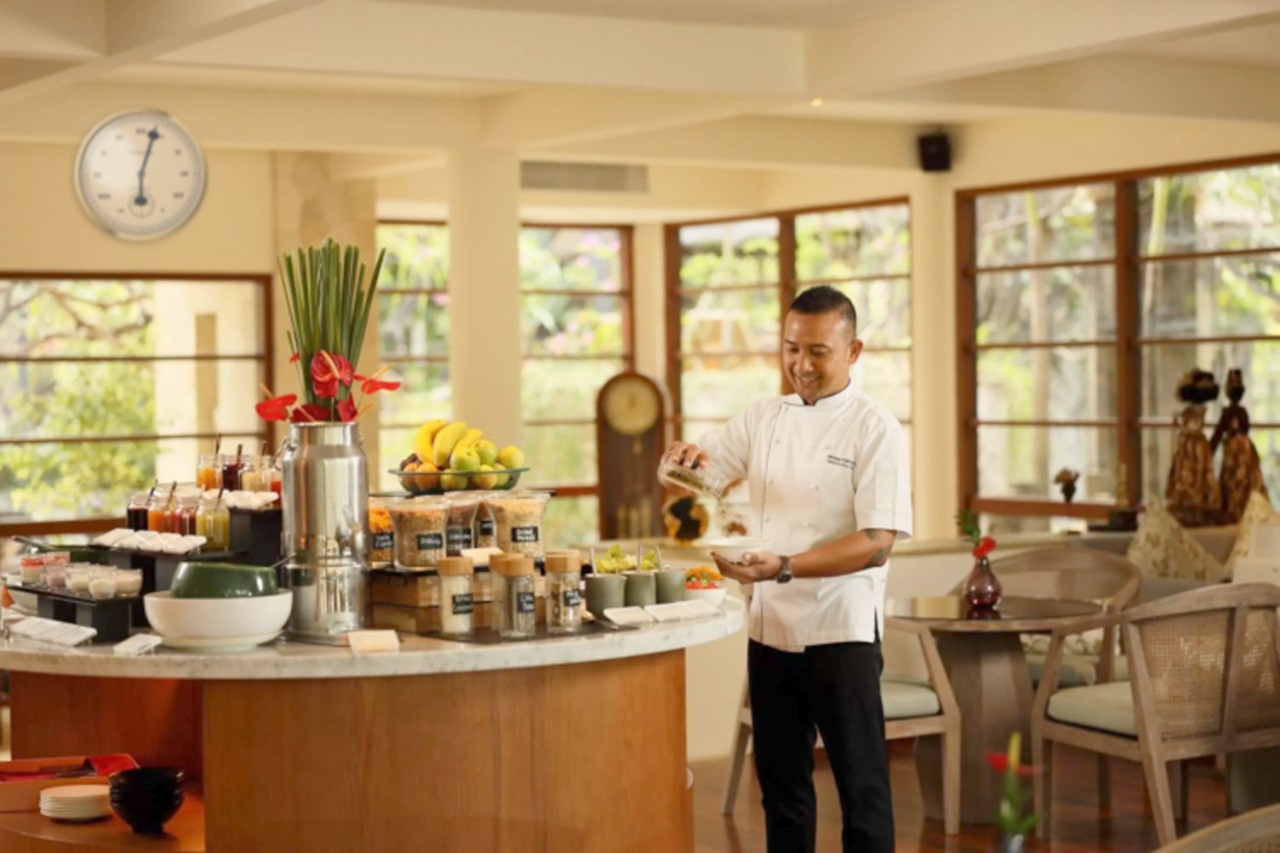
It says 6.03
